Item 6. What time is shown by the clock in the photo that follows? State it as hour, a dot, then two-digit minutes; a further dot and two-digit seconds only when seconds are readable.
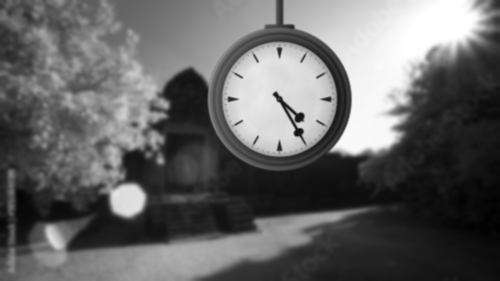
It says 4.25
